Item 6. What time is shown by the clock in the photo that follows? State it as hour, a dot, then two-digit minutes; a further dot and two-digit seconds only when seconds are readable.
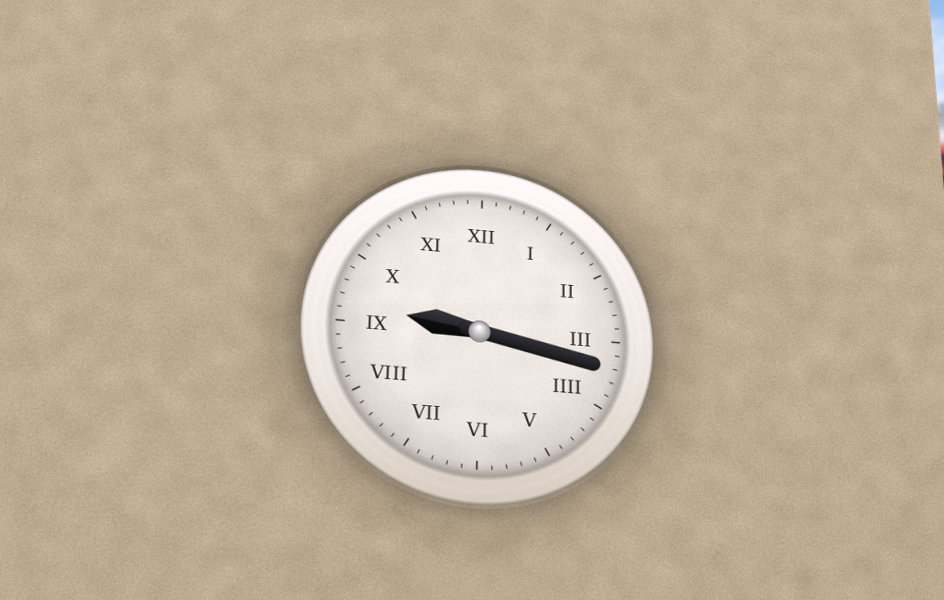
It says 9.17
